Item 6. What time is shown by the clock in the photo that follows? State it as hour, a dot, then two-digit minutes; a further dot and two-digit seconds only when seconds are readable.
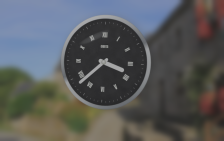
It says 3.38
